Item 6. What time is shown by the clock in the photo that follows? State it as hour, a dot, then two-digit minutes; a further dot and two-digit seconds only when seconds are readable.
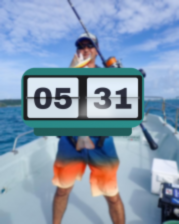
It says 5.31
